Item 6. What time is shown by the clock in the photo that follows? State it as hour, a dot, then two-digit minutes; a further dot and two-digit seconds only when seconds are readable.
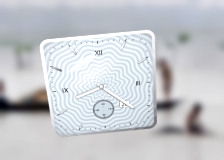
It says 8.22
